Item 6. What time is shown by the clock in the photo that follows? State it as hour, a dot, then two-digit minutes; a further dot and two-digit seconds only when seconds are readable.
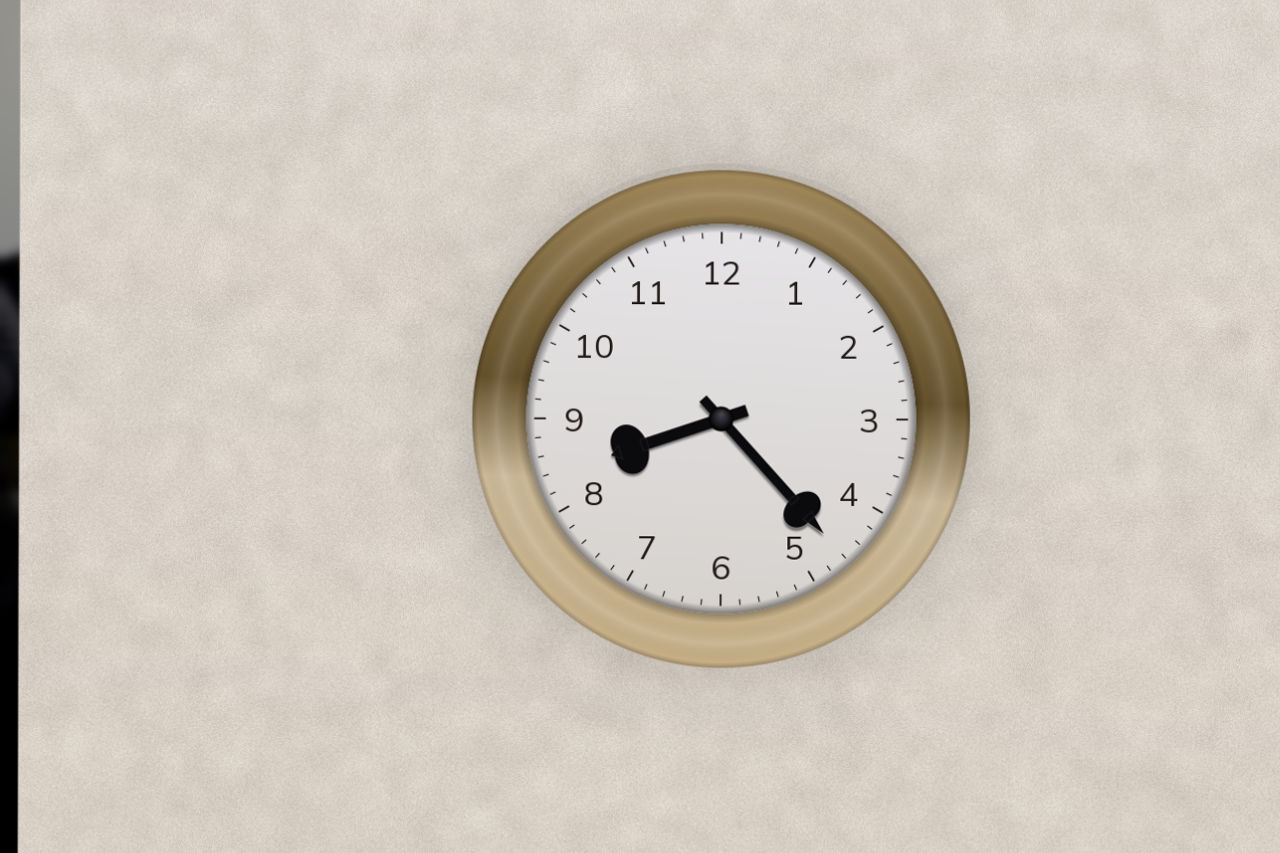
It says 8.23
